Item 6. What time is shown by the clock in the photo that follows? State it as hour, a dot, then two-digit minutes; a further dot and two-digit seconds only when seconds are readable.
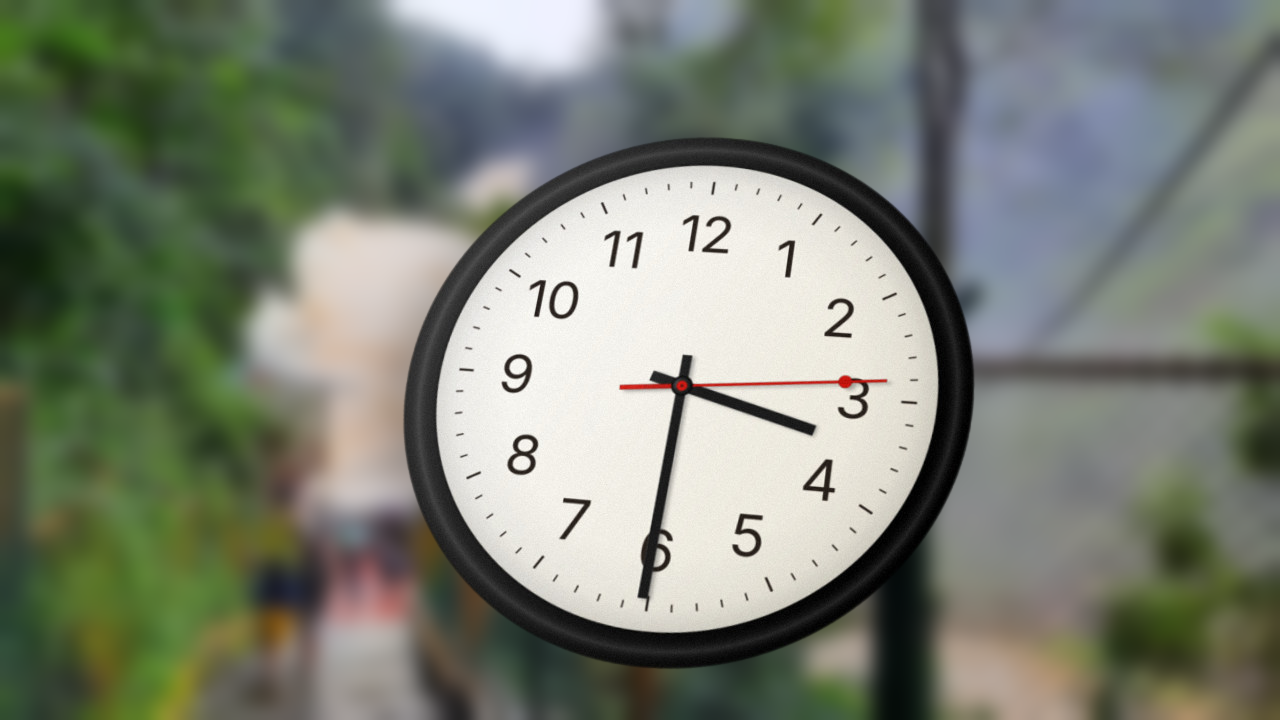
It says 3.30.14
